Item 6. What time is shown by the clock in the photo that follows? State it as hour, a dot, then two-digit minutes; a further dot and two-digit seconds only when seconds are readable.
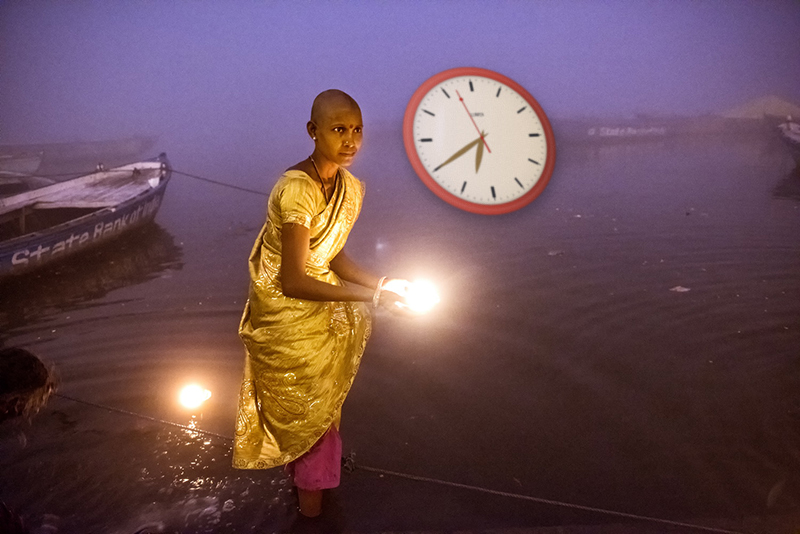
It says 6.39.57
